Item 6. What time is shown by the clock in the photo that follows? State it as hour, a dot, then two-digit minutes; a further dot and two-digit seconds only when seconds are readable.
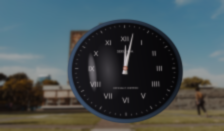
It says 12.02
